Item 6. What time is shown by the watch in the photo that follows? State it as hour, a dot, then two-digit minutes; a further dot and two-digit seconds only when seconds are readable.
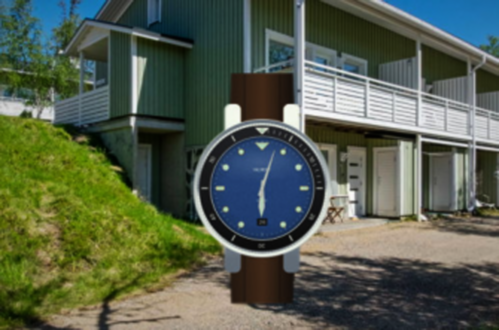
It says 6.03
